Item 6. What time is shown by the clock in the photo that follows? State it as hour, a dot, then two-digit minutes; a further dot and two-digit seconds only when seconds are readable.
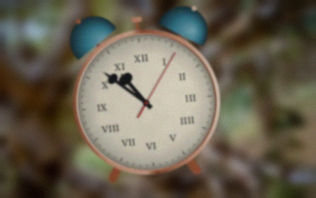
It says 10.52.06
